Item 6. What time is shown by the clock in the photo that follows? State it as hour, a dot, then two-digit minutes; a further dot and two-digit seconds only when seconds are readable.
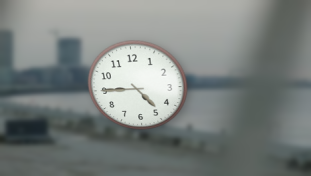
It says 4.45
